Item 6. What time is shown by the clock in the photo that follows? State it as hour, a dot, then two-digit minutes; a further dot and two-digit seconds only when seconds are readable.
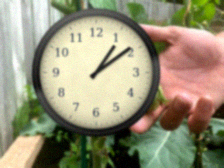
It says 1.09
